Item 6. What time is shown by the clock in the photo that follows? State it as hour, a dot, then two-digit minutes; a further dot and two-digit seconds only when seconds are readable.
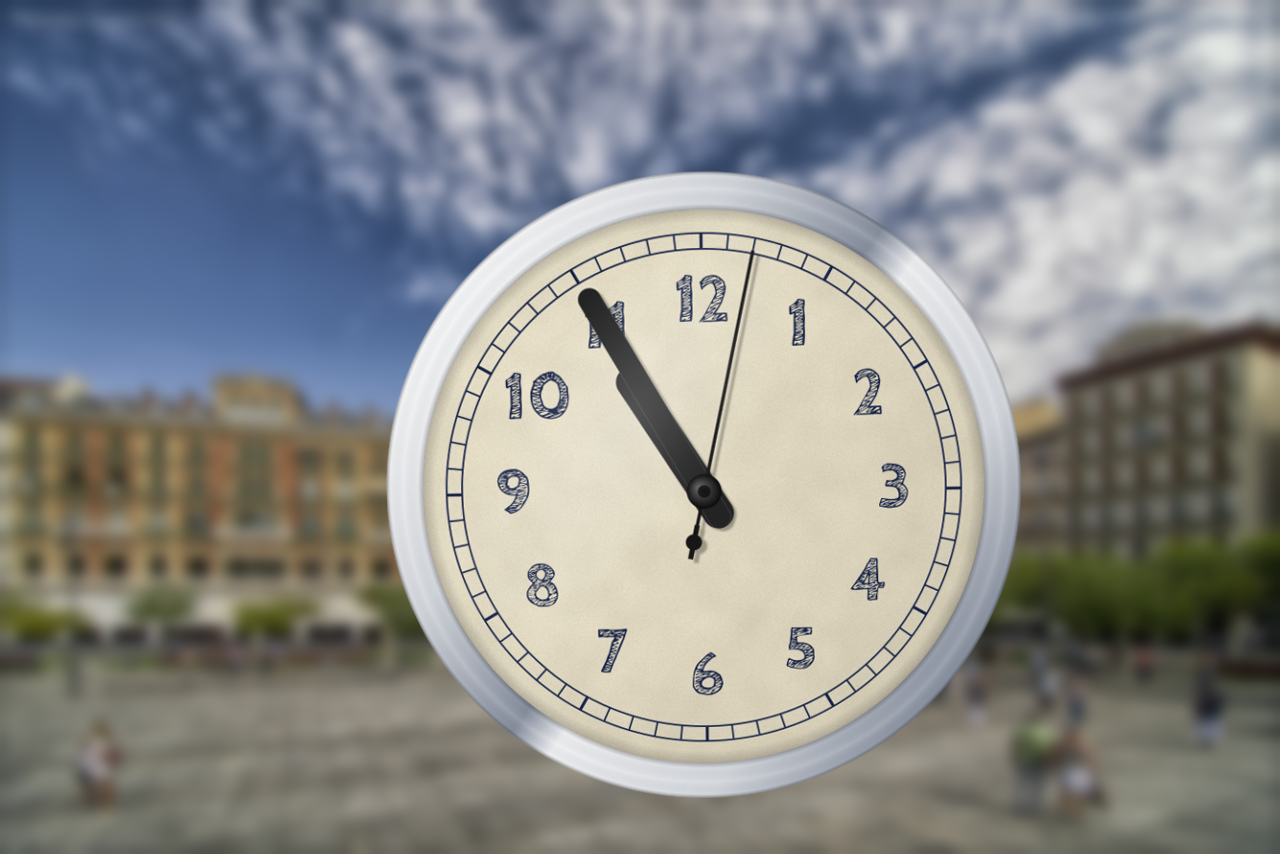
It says 10.55.02
